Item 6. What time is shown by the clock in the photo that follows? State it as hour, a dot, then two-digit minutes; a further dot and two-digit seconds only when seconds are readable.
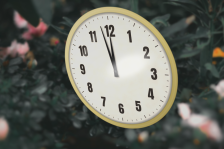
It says 11.58
